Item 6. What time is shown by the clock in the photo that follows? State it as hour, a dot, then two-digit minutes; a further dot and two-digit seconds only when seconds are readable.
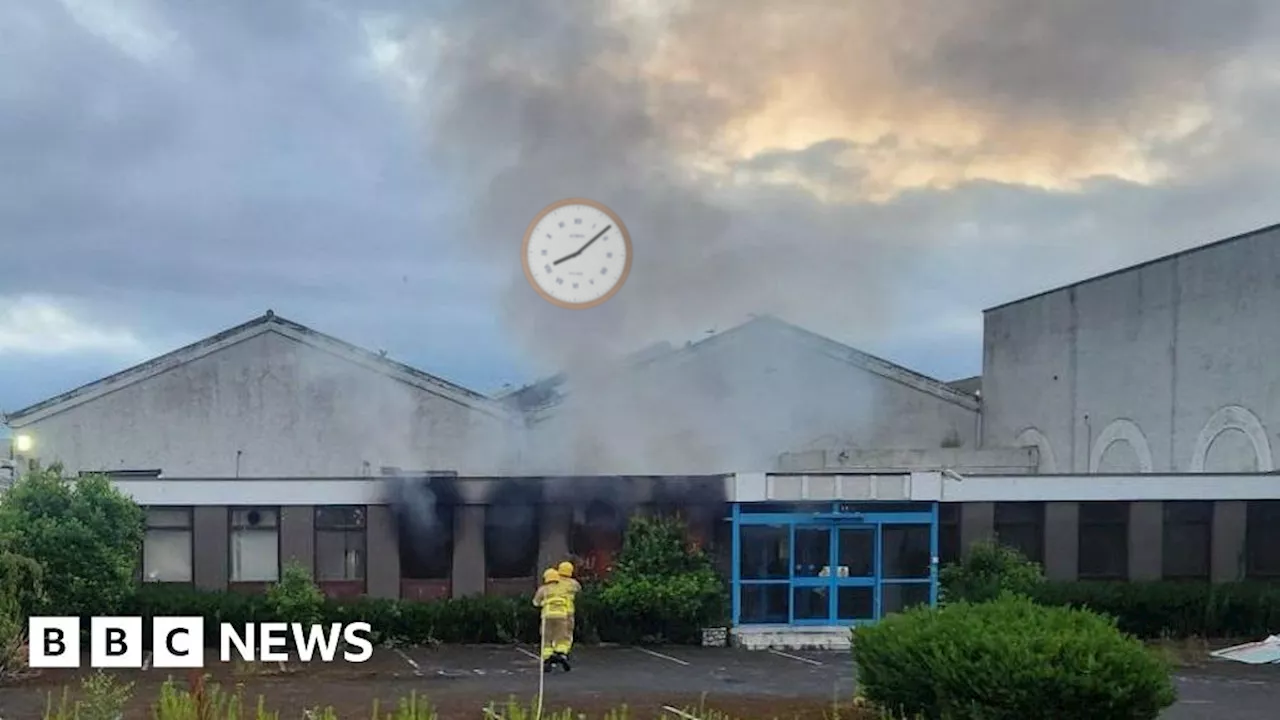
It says 8.08
